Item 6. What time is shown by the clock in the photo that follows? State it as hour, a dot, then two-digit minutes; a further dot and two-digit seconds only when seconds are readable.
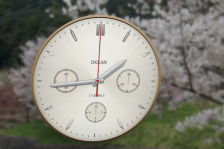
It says 1.44
